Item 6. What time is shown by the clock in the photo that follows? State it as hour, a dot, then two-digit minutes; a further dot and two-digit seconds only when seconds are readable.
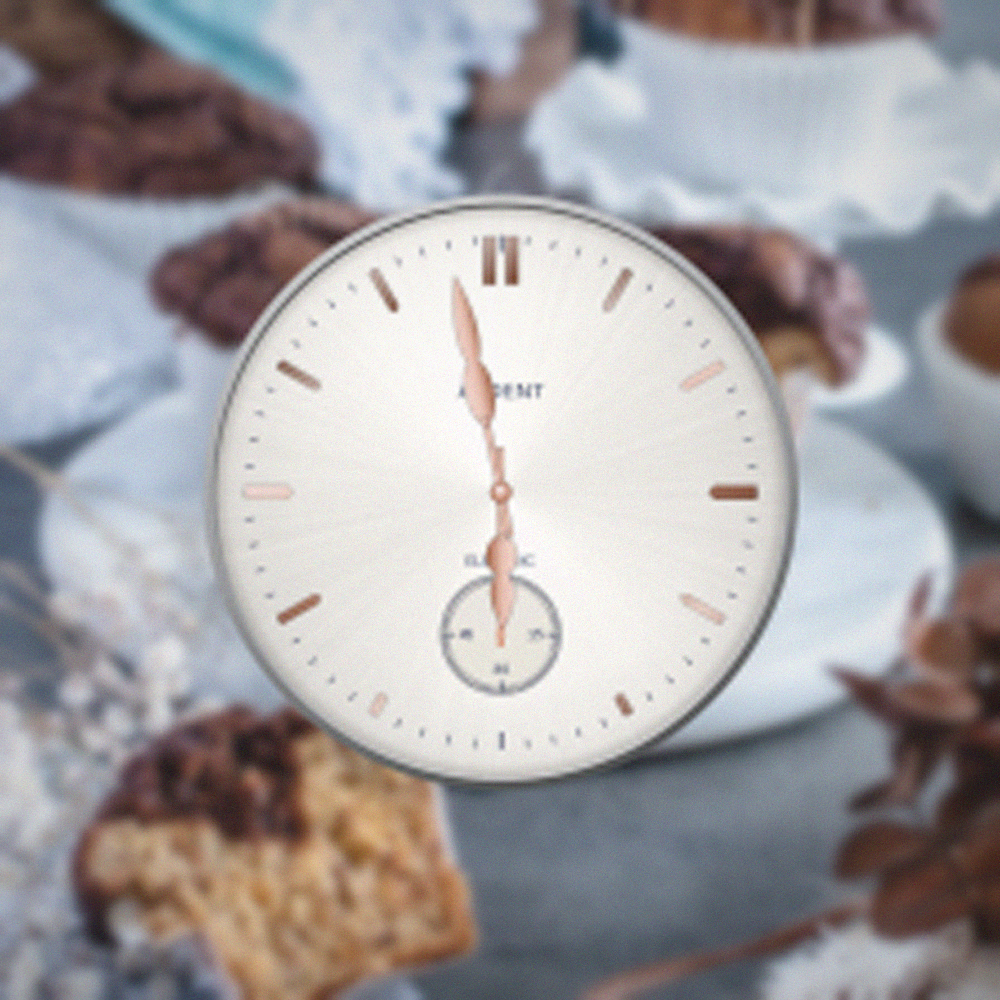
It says 5.58
